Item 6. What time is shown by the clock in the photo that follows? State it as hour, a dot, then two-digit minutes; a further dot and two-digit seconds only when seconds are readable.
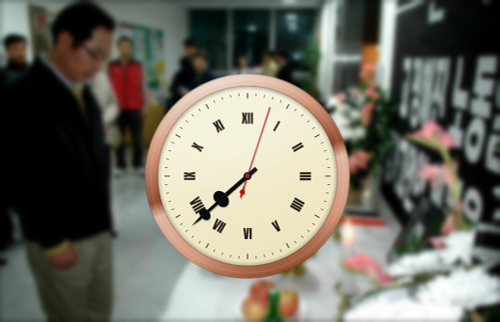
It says 7.38.03
